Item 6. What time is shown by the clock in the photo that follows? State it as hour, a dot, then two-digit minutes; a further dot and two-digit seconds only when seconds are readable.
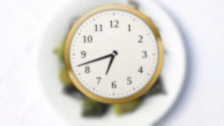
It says 6.42
